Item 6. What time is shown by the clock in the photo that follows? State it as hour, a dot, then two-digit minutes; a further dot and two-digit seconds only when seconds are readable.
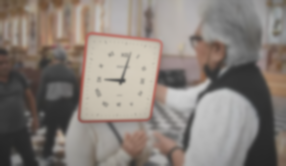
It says 9.02
